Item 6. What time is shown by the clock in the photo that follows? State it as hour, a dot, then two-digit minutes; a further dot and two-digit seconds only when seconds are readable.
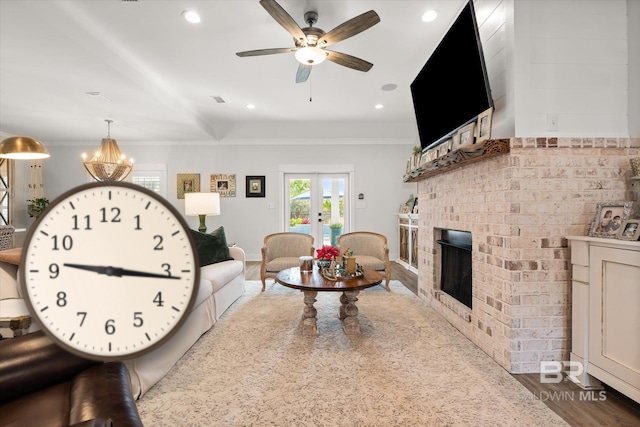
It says 9.16
